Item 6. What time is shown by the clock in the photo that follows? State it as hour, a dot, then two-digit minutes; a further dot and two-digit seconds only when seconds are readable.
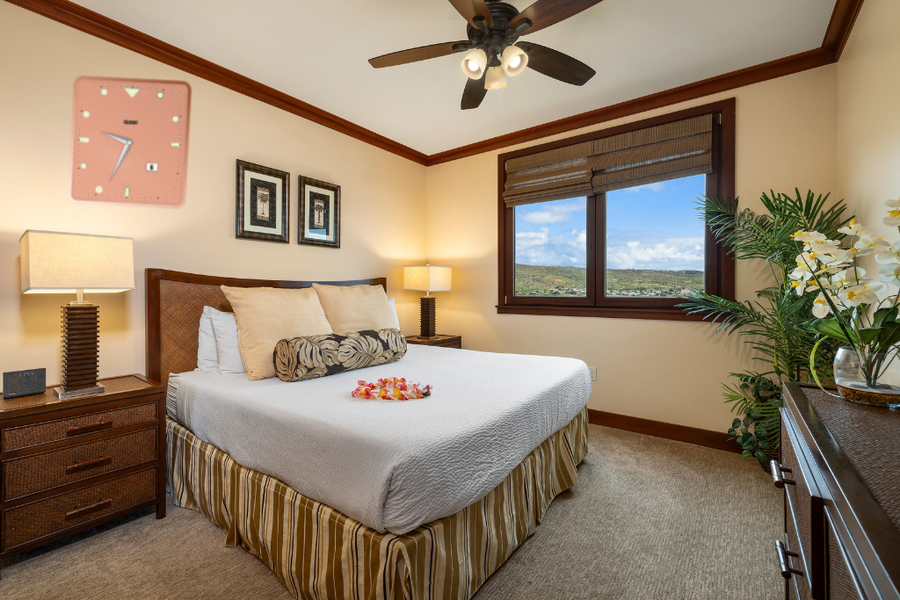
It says 9.34
